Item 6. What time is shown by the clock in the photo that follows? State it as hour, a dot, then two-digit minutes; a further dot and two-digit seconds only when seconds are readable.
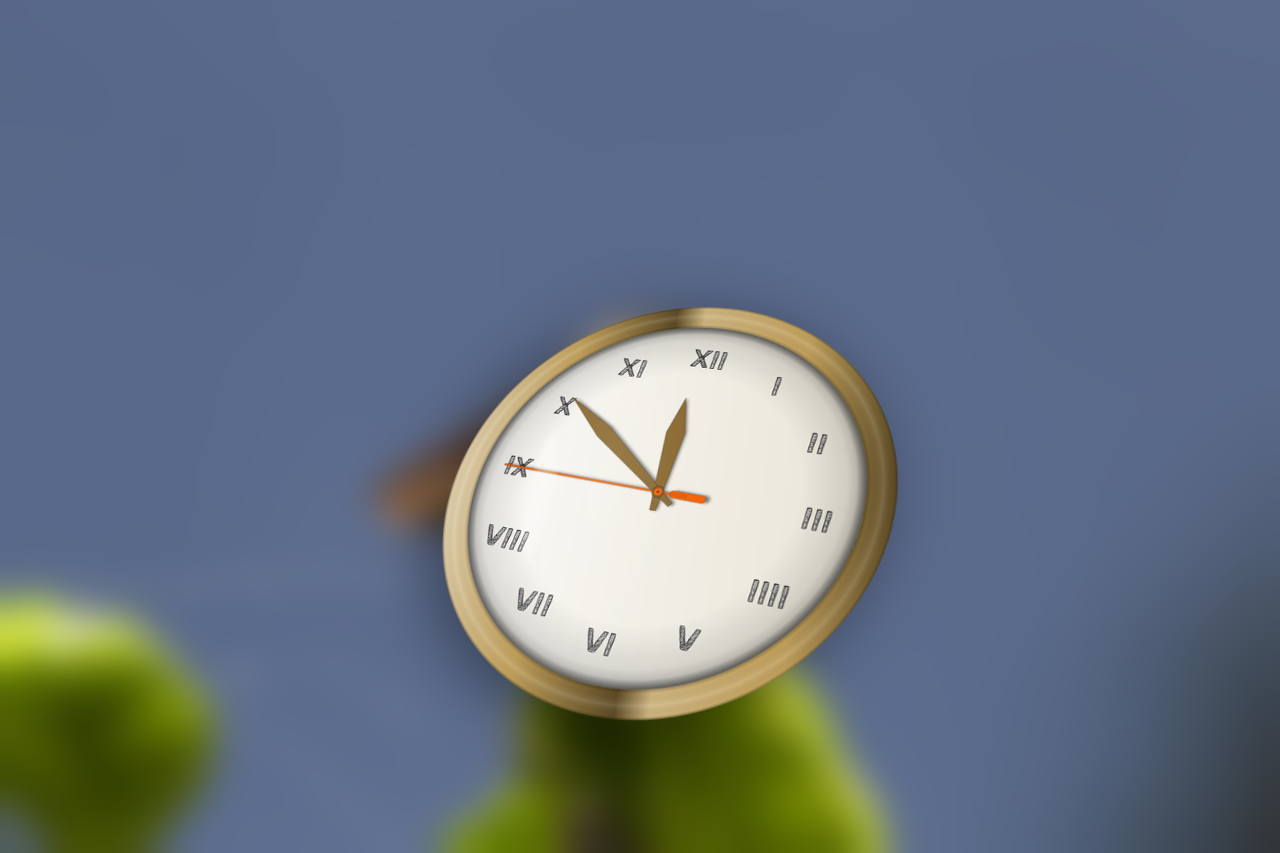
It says 11.50.45
